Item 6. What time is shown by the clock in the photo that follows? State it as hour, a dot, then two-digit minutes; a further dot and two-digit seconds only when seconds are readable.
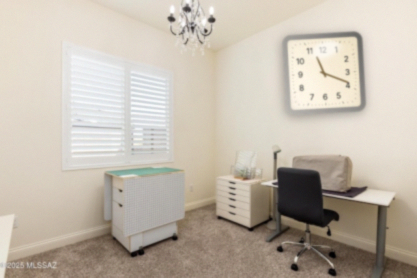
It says 11.19
